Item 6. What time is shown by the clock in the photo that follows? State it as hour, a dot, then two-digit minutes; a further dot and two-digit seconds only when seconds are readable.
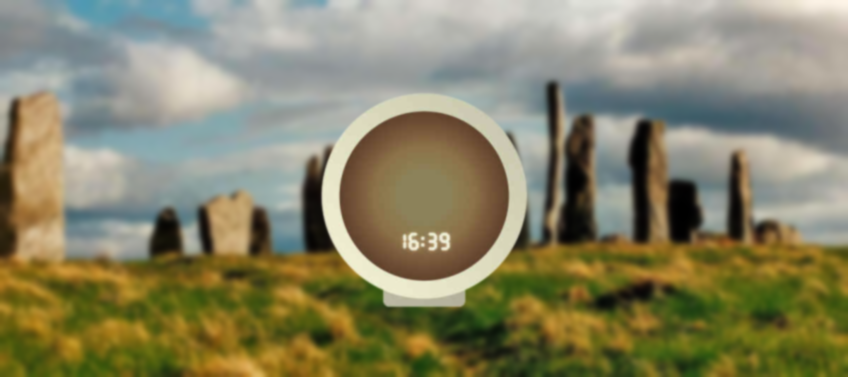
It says 16.39
